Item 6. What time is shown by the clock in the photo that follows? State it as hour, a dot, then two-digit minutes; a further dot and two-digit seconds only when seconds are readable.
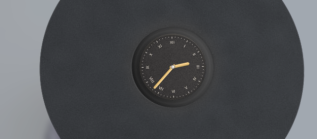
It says 2.37
